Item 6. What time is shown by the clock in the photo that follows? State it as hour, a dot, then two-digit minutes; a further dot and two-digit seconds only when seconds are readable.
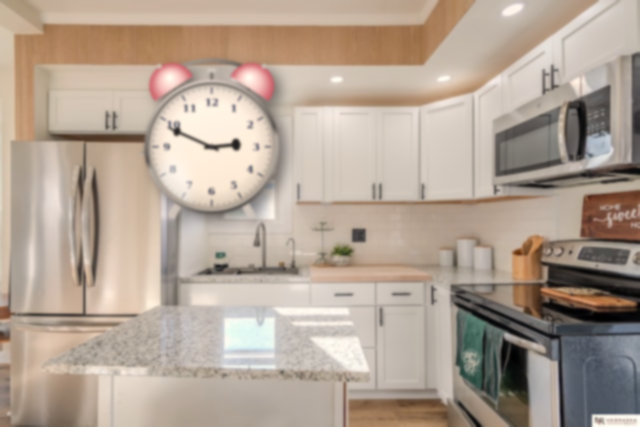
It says 2.49
